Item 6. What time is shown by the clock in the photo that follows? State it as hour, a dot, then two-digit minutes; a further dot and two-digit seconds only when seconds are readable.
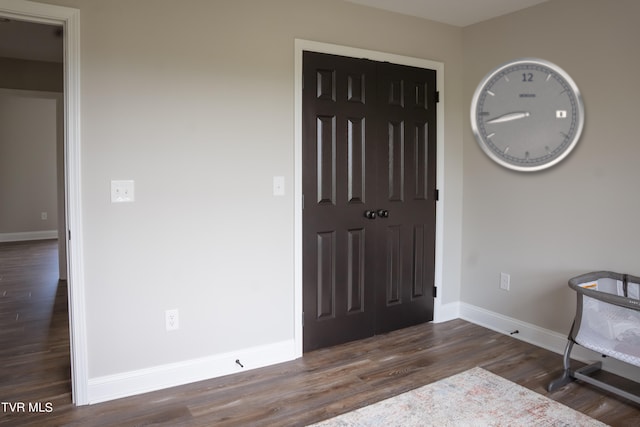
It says 8.43
